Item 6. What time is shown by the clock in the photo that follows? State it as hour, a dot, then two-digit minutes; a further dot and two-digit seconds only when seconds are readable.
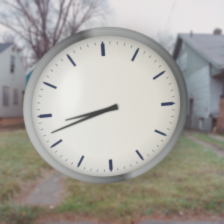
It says 8.42
